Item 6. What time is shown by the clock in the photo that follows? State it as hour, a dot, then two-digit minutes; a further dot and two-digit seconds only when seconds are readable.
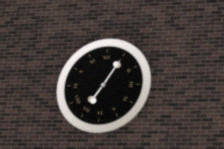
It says 7.05
